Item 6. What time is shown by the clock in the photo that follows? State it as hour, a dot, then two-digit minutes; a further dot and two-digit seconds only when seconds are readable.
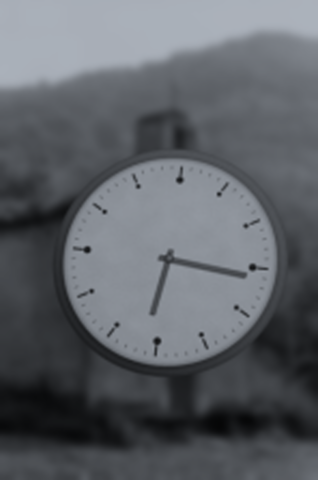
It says 6.16
